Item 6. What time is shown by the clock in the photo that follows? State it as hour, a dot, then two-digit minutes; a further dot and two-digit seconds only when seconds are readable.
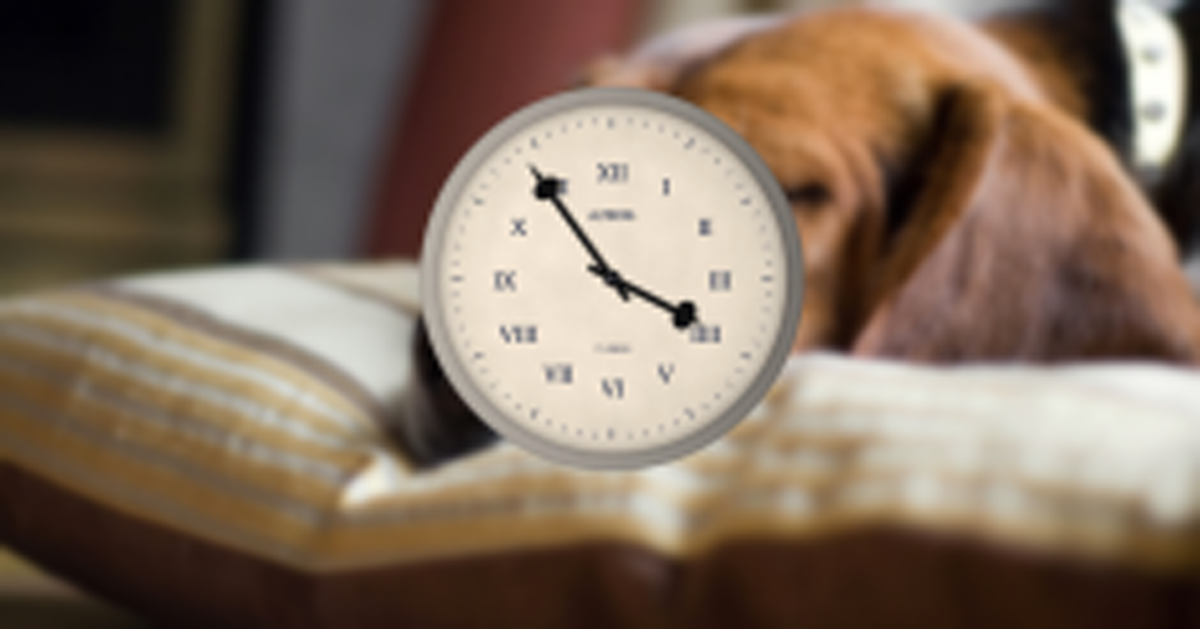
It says 3.54
